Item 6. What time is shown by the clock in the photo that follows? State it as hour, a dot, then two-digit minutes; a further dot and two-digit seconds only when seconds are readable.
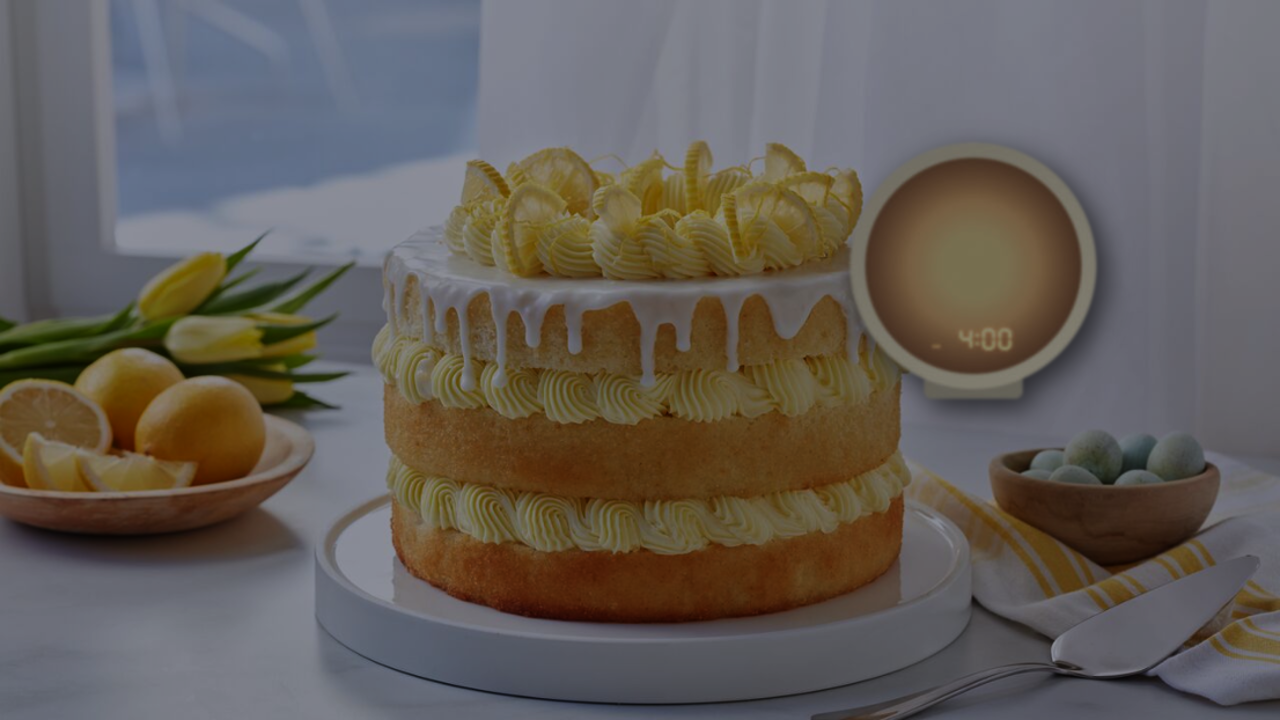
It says 4.00
